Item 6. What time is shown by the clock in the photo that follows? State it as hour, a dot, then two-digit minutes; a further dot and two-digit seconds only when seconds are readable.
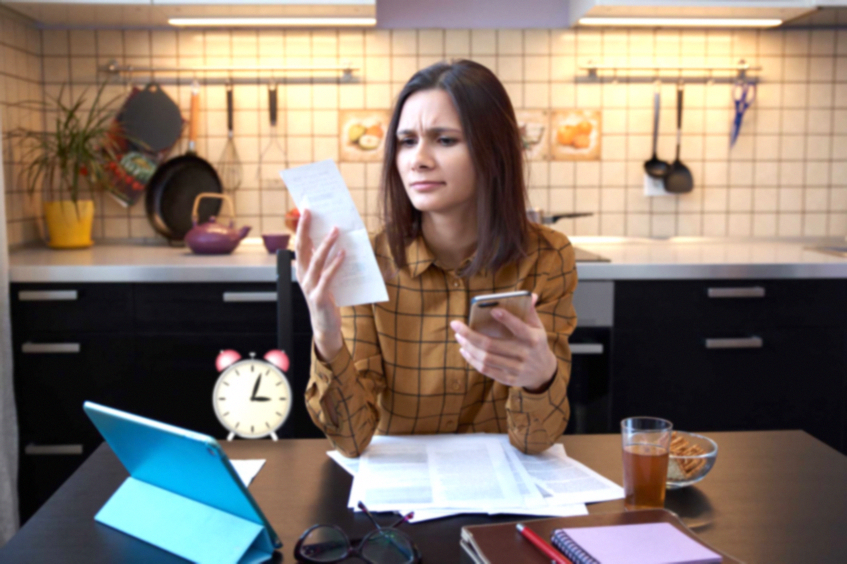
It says 3.03
